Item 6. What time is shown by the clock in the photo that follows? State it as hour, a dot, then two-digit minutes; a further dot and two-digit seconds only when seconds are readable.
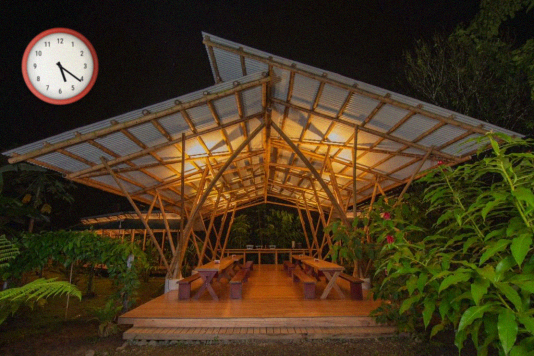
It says 5.21
